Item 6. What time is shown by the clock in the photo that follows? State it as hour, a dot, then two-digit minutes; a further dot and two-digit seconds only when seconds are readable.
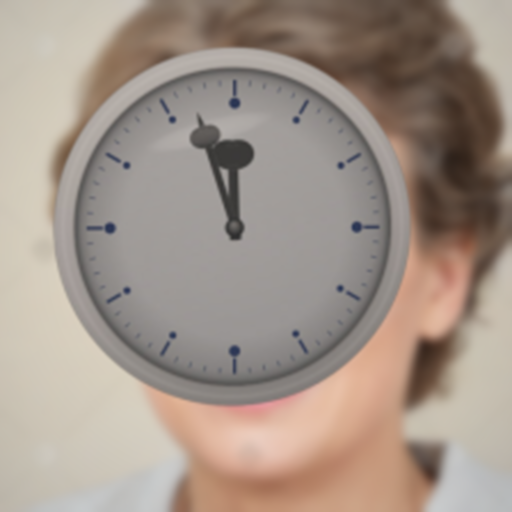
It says 11.57
